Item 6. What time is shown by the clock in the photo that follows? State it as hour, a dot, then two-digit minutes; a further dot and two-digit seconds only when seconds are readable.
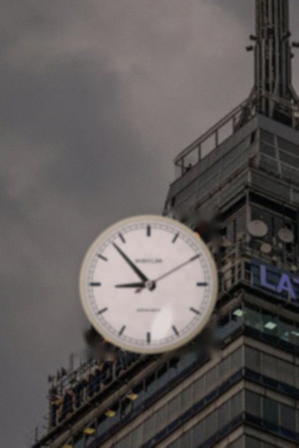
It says 8.53.10
